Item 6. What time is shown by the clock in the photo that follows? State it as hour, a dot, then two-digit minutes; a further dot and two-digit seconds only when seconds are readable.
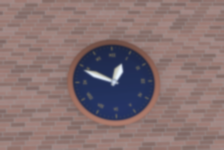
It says 12.49
